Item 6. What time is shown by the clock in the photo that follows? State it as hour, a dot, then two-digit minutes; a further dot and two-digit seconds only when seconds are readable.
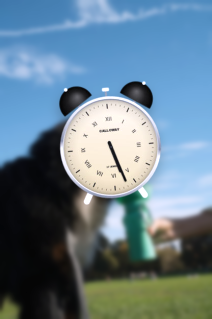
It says 5.27
